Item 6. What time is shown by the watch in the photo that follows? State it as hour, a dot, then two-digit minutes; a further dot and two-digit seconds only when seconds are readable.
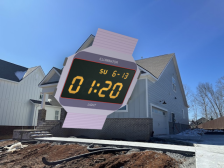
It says 1.20
